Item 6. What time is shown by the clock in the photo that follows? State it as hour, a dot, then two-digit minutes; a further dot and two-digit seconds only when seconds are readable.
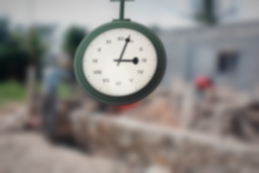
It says 3.03
